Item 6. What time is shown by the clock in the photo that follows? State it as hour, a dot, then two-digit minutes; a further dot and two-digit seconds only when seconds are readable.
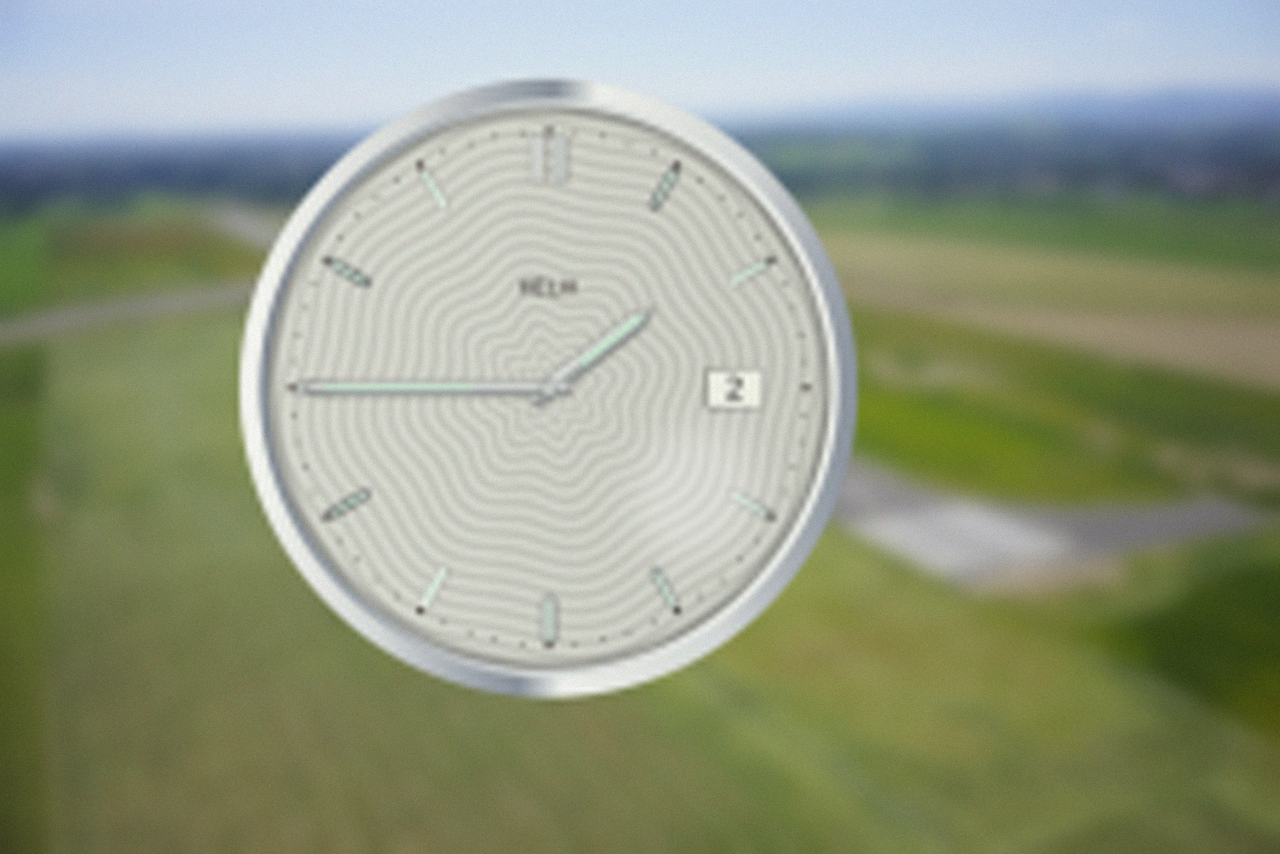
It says 1.45
